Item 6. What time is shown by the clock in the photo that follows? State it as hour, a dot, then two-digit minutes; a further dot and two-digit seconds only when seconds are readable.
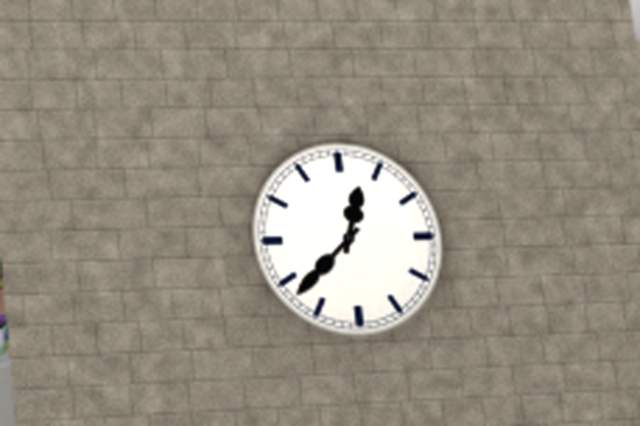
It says 12.38
